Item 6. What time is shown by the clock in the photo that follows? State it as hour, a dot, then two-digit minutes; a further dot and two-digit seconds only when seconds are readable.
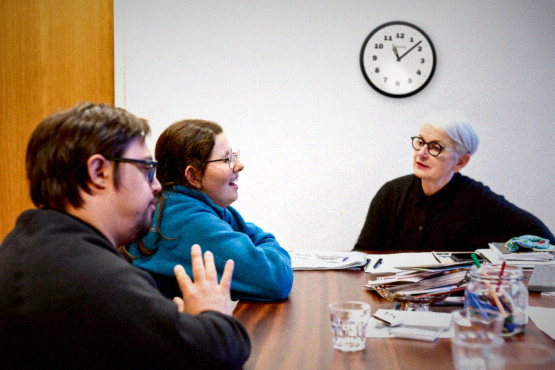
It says 11.08
